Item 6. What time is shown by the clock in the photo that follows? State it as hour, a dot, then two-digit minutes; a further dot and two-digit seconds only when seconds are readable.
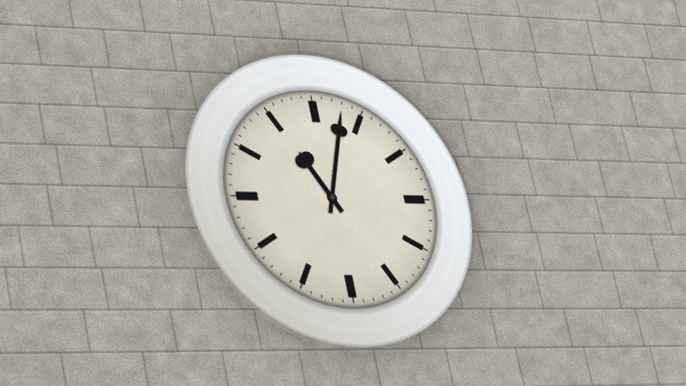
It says 11.03
